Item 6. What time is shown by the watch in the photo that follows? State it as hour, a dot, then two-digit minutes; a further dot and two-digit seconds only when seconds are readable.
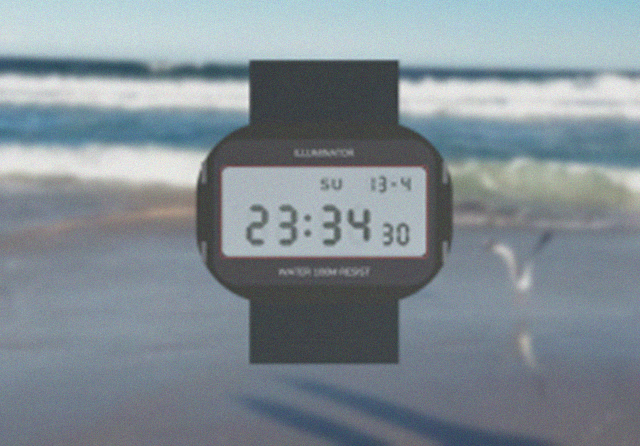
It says 23.34.30
